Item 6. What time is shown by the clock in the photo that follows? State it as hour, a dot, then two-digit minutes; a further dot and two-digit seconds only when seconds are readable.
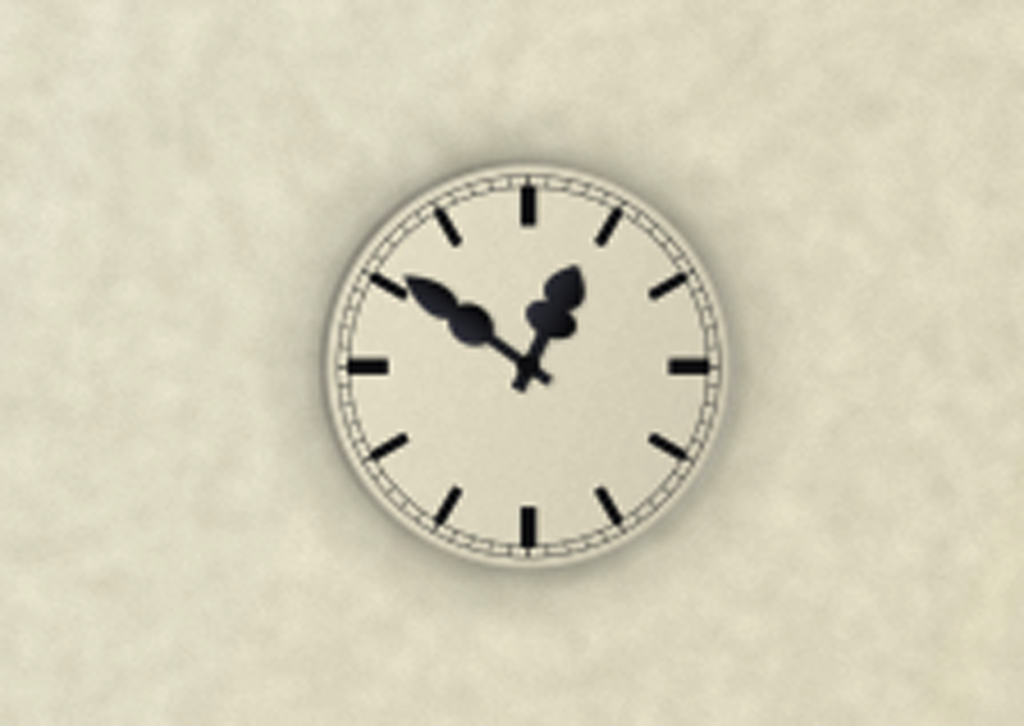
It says 12.51
